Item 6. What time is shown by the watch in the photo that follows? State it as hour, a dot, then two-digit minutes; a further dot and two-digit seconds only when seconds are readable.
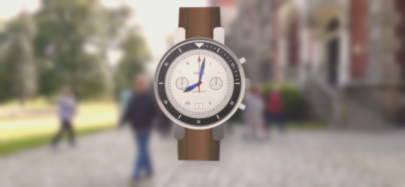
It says 8.02
